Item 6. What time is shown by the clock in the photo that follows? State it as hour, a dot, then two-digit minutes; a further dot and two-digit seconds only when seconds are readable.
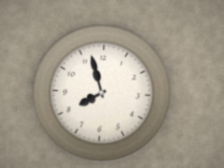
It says 7.57
